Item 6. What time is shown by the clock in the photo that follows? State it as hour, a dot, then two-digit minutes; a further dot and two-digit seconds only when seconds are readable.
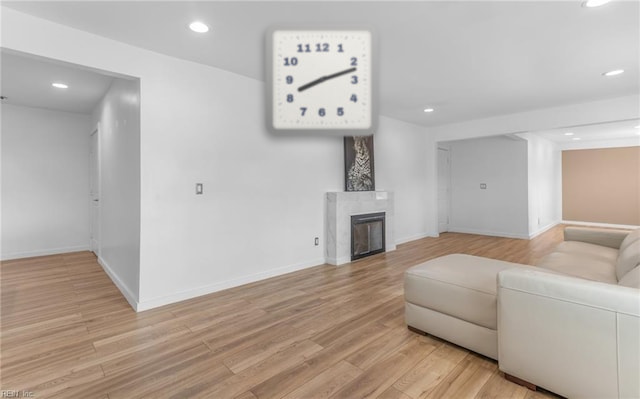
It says 8.12
